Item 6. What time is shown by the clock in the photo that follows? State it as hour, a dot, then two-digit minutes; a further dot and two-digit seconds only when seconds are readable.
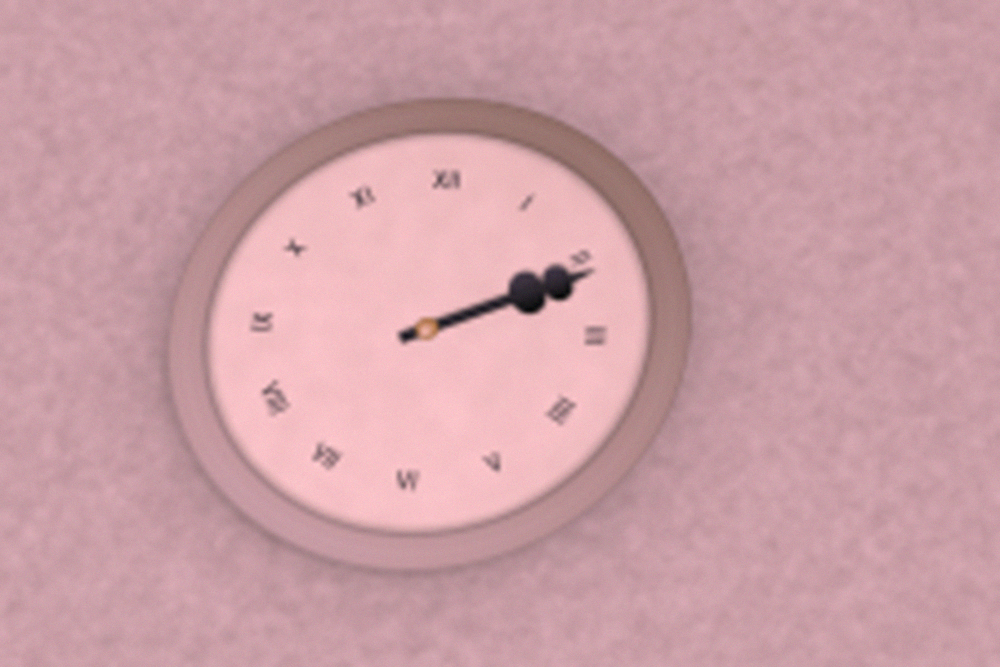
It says 2.11
